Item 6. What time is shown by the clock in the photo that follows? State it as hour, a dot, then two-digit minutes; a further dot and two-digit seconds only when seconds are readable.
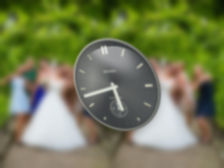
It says 5.43
